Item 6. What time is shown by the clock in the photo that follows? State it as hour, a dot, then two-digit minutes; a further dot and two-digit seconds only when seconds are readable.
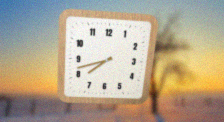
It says 7.42
